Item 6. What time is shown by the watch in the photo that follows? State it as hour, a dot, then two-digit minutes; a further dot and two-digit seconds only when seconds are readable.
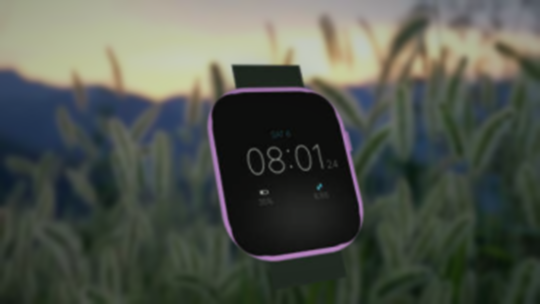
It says 8.01
